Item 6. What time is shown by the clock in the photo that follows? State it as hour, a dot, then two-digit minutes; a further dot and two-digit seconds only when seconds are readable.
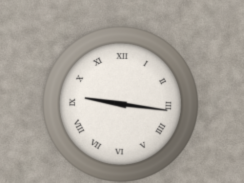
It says 9.16
